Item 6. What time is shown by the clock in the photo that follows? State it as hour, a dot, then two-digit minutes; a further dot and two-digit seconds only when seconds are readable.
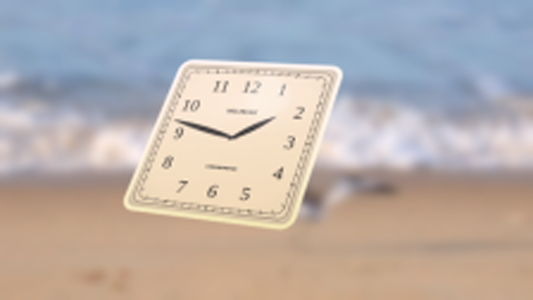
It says 1.47
